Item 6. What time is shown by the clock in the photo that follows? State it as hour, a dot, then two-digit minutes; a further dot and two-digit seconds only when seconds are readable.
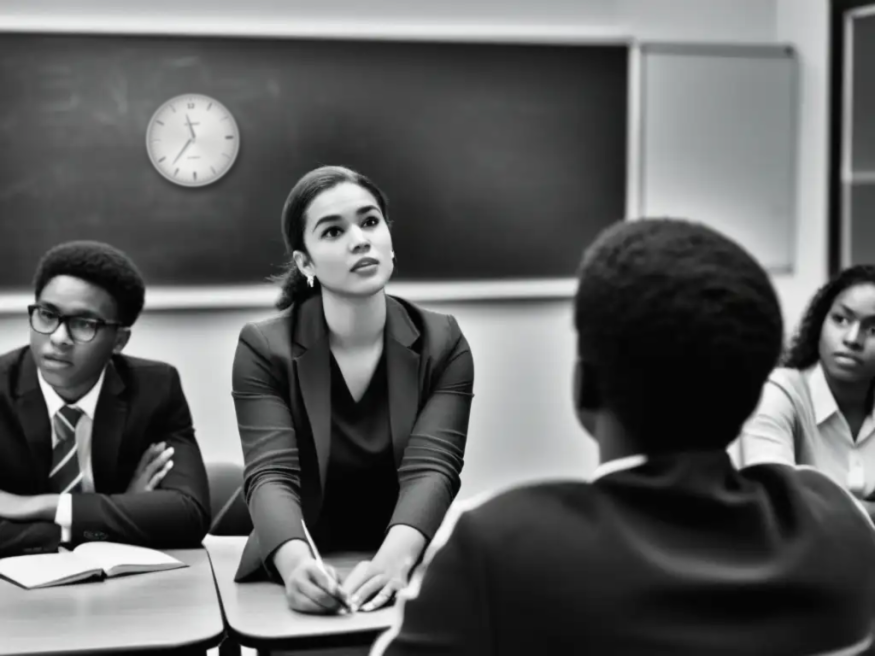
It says 11.37
